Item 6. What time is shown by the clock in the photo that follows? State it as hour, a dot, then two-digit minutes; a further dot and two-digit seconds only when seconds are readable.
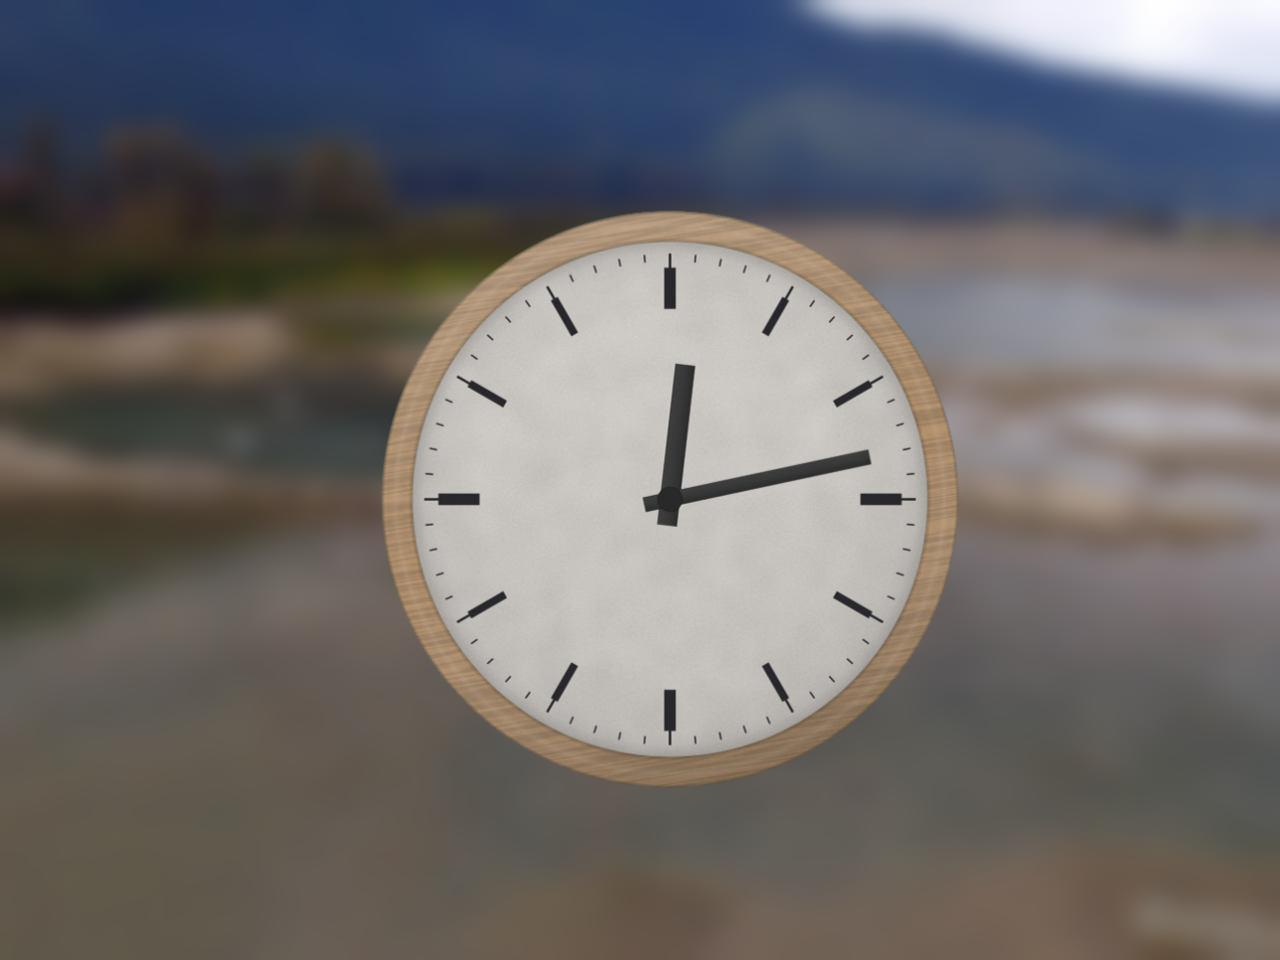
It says 12.13
